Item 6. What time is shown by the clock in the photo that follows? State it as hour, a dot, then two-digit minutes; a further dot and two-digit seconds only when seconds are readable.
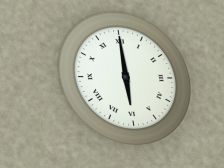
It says 6.00
